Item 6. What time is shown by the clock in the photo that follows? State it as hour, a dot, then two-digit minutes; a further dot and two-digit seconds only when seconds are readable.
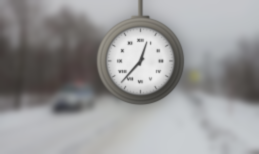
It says 12.37
